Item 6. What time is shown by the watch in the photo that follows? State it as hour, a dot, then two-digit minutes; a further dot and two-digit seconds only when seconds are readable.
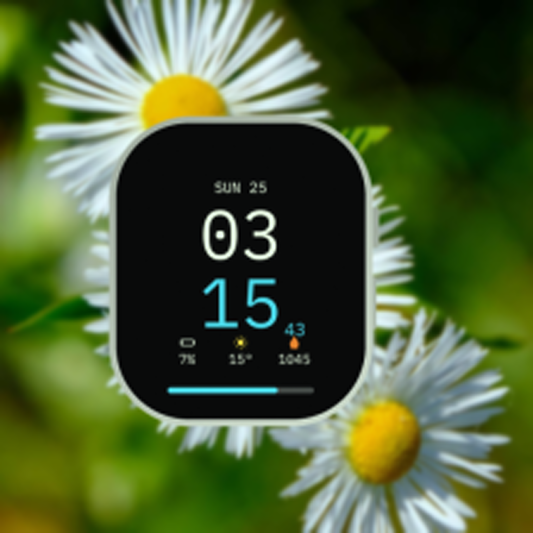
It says 3.15.43
